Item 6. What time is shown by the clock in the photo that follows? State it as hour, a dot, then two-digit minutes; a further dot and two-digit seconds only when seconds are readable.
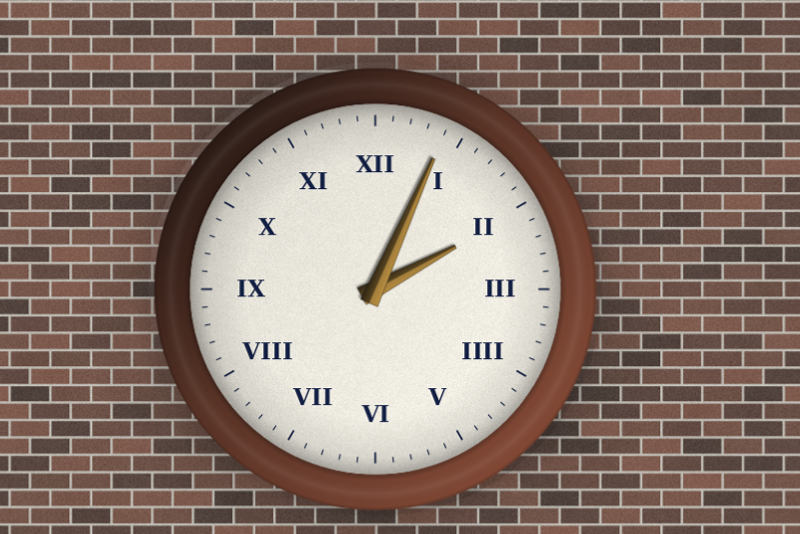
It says 2.04
